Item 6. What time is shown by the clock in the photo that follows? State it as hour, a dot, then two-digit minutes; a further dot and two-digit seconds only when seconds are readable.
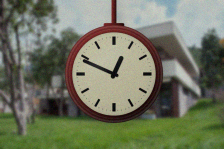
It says 12.49
